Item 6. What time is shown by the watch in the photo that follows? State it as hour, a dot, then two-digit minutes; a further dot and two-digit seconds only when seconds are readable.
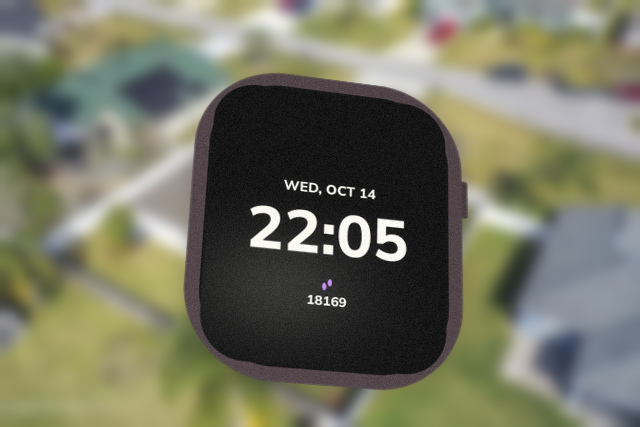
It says 22.05
